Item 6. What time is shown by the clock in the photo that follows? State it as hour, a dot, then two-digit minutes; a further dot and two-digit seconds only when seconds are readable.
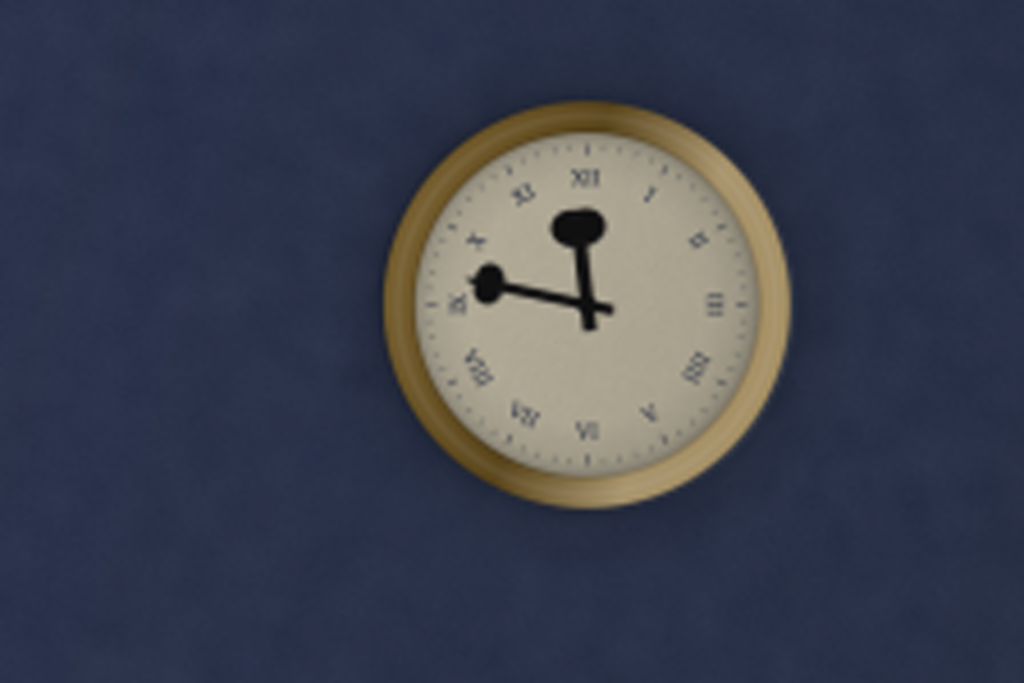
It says 11.47
